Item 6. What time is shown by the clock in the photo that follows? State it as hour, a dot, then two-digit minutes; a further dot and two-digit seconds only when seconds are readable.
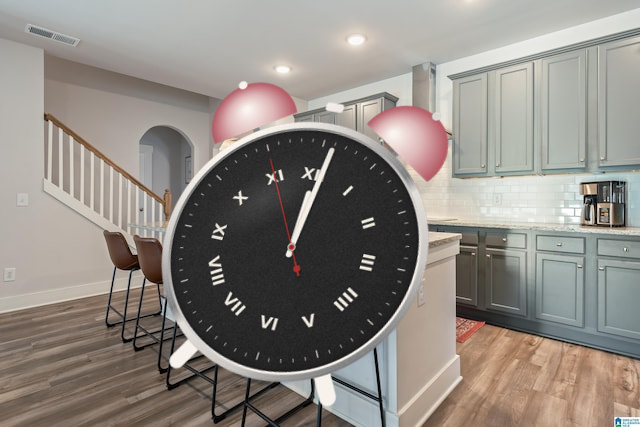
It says 12.00.55
